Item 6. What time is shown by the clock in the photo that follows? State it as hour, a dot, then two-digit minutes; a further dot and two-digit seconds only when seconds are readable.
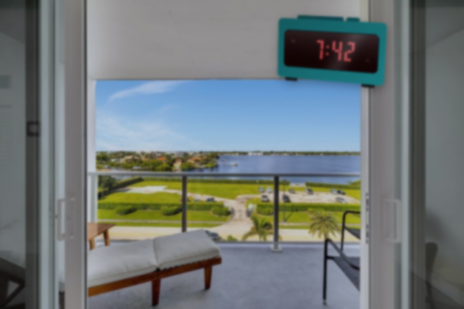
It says 7.42
